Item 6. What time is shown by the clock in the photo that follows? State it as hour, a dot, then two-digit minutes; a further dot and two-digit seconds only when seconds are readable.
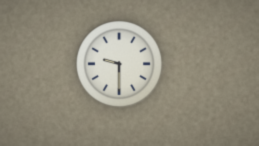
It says 9.30
